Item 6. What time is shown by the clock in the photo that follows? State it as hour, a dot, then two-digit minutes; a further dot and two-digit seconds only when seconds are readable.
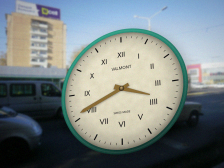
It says 3.41
